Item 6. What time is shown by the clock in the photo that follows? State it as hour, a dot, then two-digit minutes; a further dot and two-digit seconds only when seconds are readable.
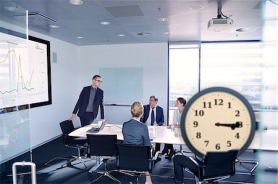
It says 3.15
